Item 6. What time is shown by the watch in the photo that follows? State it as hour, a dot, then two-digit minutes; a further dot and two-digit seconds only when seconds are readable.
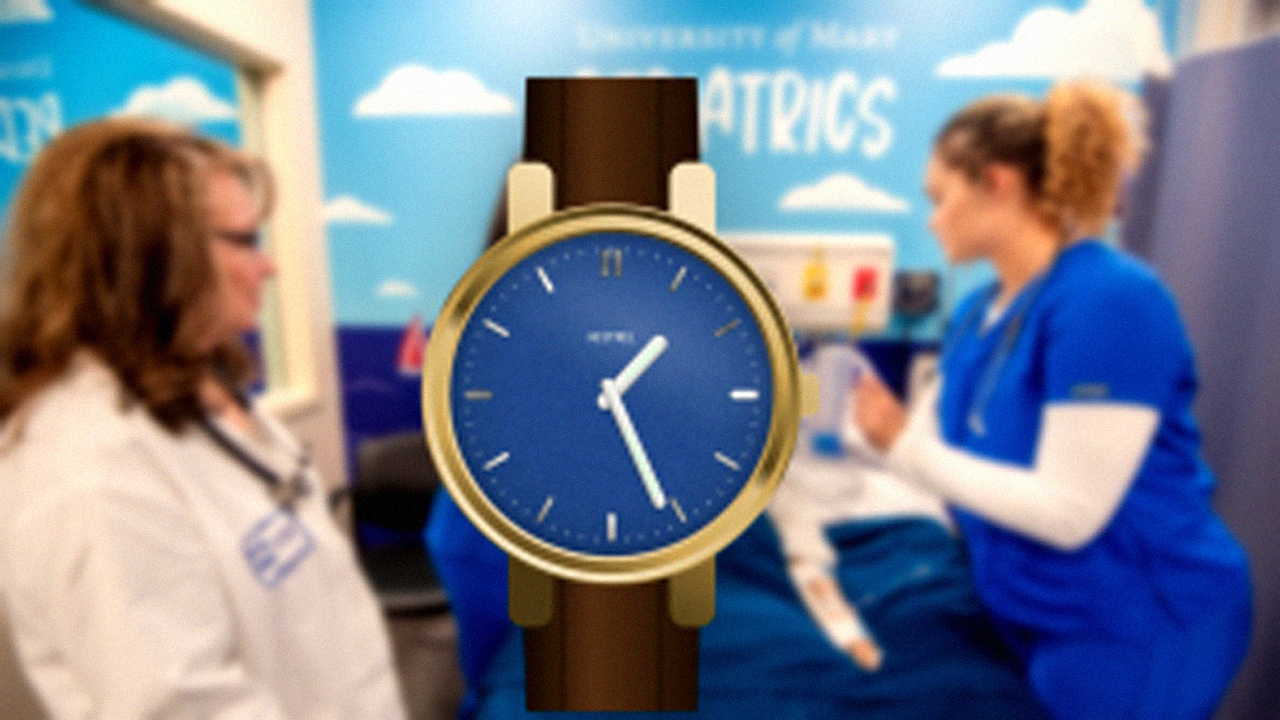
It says 1.26
